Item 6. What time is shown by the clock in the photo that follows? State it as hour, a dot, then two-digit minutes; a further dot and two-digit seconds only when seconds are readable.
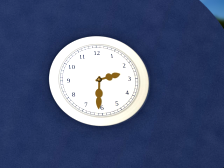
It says 2.31
